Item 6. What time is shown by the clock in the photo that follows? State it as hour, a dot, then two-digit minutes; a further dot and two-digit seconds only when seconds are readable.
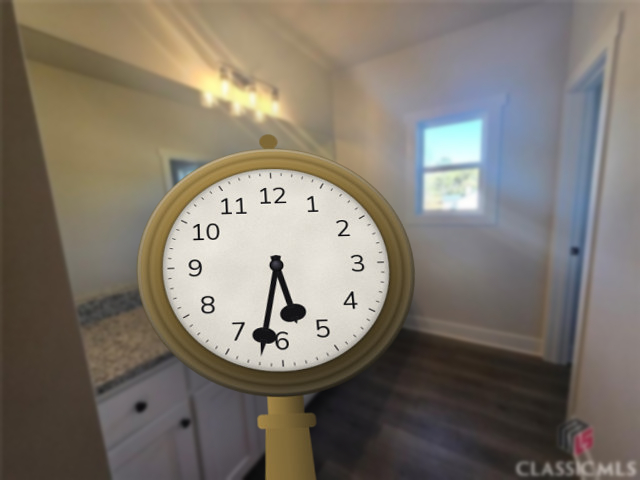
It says 5.32
